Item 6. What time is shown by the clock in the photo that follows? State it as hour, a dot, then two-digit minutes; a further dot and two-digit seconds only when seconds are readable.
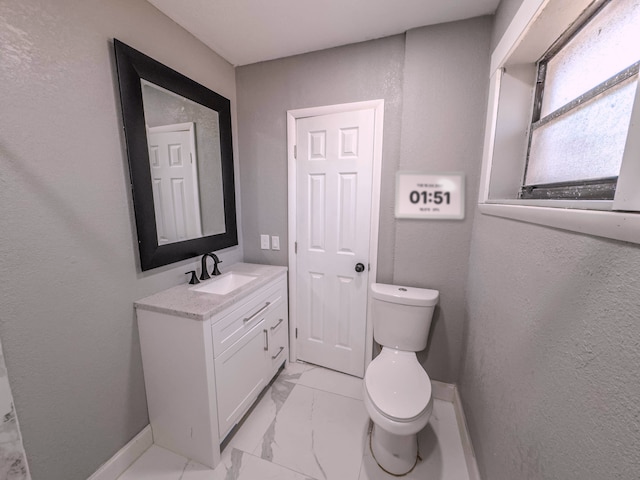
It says 1.51
